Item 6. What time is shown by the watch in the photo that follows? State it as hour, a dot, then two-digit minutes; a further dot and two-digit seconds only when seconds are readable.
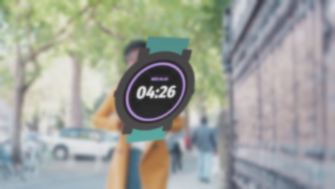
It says 4.26
